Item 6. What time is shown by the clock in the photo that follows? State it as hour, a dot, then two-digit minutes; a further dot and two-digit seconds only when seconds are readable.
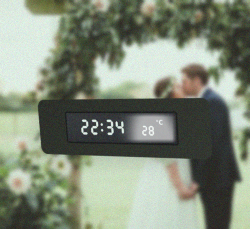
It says 22.34
